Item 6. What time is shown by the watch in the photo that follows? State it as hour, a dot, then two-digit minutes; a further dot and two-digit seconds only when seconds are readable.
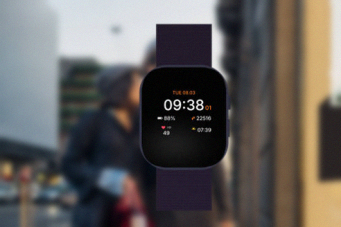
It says 9.38
